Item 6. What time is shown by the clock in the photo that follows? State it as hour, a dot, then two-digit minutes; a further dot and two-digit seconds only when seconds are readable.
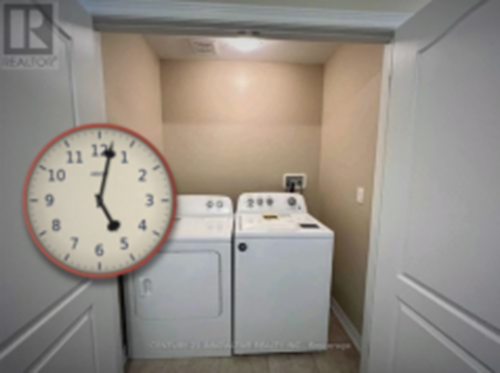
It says 5.02
